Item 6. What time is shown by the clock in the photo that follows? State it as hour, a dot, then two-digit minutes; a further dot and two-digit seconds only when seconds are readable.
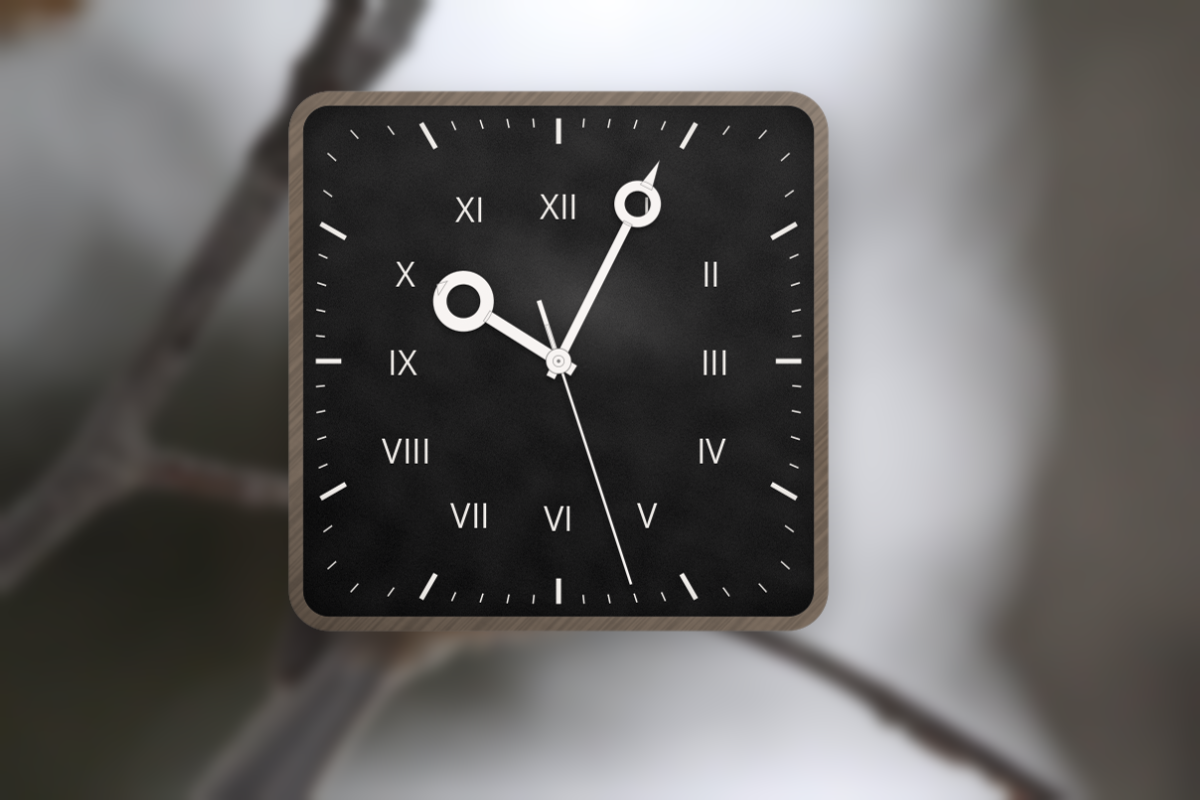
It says 10.04.27
